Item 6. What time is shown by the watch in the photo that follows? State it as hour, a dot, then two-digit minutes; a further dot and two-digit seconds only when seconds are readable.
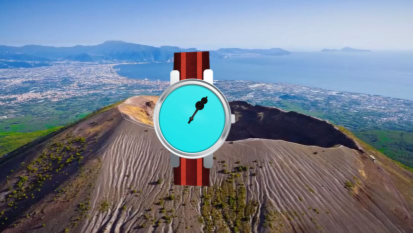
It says 1.06
